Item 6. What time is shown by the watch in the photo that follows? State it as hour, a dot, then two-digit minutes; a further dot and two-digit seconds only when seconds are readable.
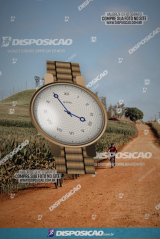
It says 3.55
